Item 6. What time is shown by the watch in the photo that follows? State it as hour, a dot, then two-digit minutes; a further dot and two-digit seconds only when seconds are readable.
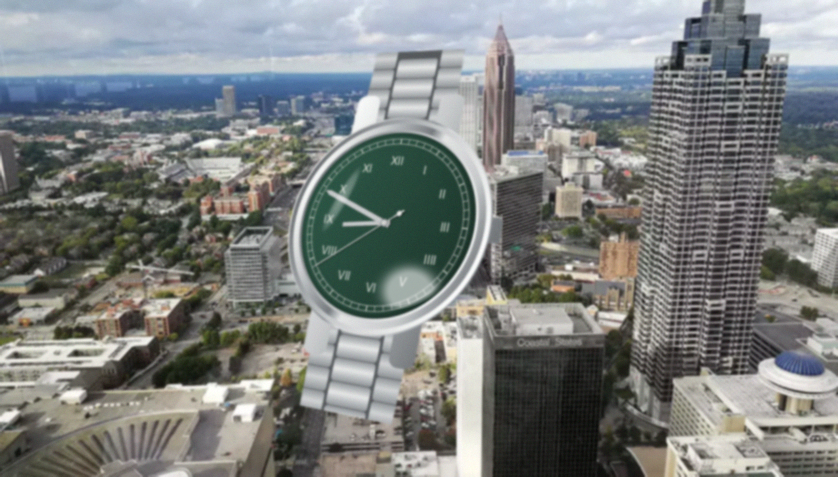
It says 8.48.39
